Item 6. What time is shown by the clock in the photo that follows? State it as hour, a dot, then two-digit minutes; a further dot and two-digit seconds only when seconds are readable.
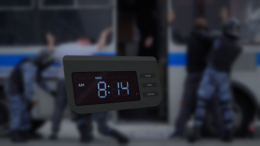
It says 8.14
